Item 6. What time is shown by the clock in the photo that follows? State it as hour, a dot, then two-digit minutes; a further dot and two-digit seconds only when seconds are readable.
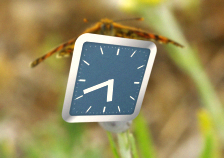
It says 5.41
